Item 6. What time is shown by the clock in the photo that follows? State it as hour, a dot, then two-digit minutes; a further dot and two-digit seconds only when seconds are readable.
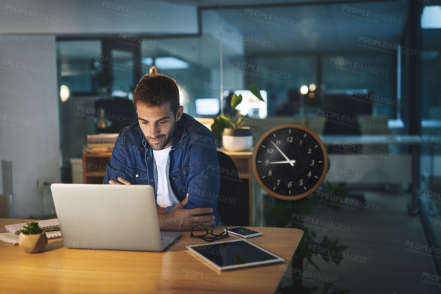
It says 8.53
